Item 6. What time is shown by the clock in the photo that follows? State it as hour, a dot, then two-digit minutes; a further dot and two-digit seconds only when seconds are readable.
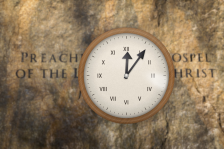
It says 12.06
